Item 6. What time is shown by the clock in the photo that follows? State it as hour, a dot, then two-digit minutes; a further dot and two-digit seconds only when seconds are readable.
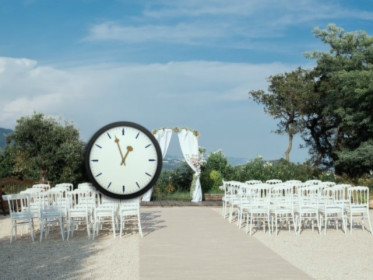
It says 12.57
